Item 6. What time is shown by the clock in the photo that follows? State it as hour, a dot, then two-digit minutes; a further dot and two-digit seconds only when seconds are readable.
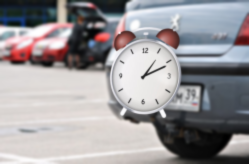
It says 1.11
